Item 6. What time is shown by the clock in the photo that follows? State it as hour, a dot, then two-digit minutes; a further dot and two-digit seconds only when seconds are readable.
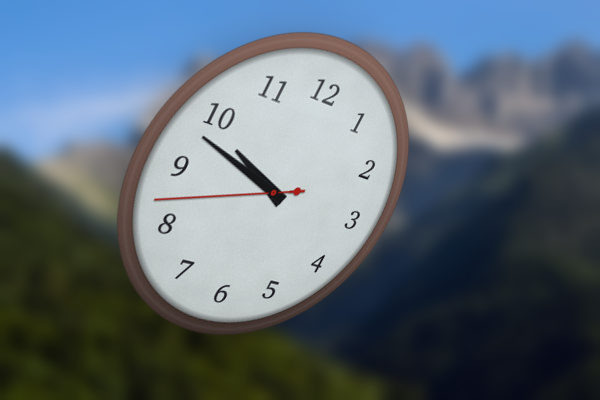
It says 9.47.42
